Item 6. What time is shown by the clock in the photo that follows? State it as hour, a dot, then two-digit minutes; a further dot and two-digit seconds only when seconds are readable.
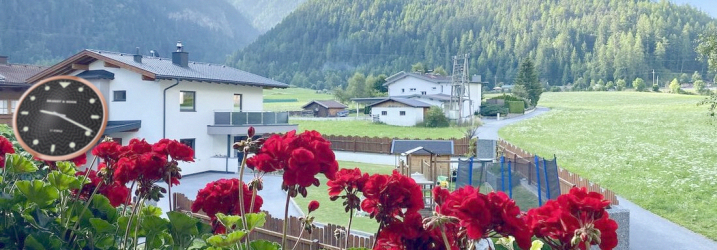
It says 9.19
